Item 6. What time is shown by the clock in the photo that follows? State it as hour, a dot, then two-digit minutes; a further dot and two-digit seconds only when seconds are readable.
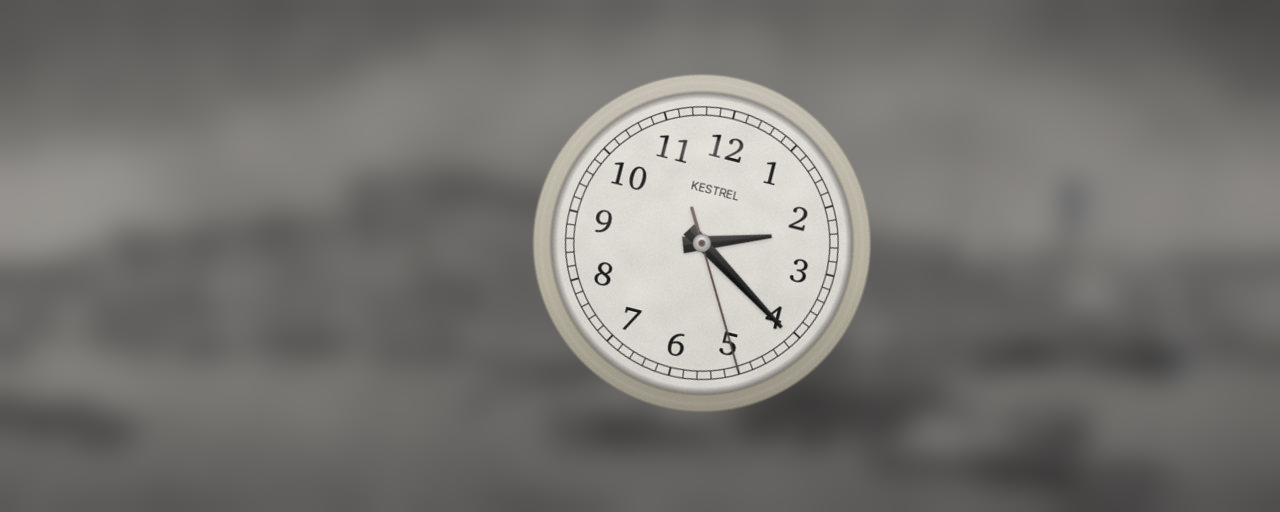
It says 2.20.25
